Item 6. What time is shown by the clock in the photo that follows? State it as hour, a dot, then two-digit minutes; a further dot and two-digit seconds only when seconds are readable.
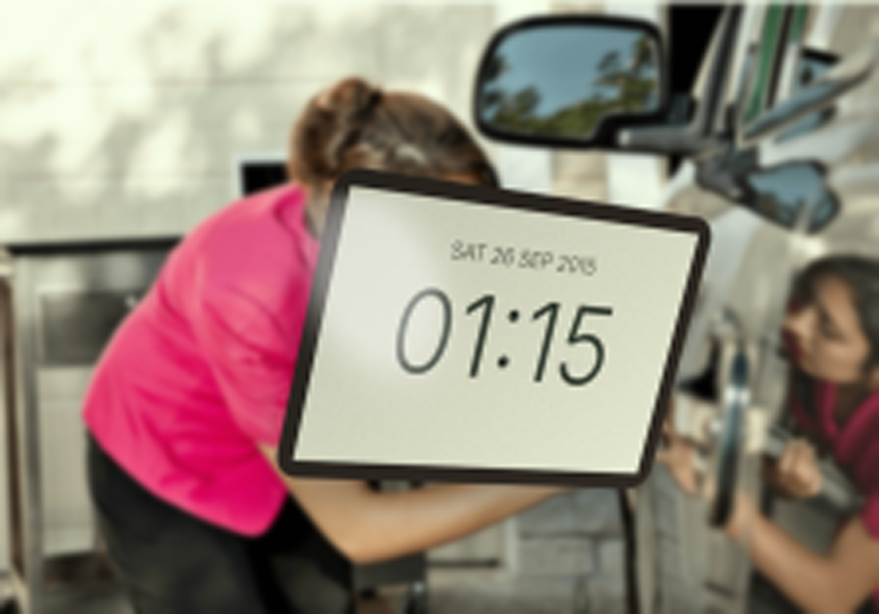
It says 1.15
